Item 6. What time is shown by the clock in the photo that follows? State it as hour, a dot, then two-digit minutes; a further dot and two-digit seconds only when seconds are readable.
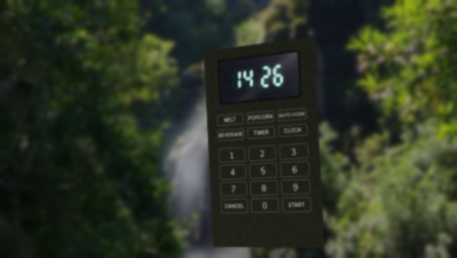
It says 14.26
